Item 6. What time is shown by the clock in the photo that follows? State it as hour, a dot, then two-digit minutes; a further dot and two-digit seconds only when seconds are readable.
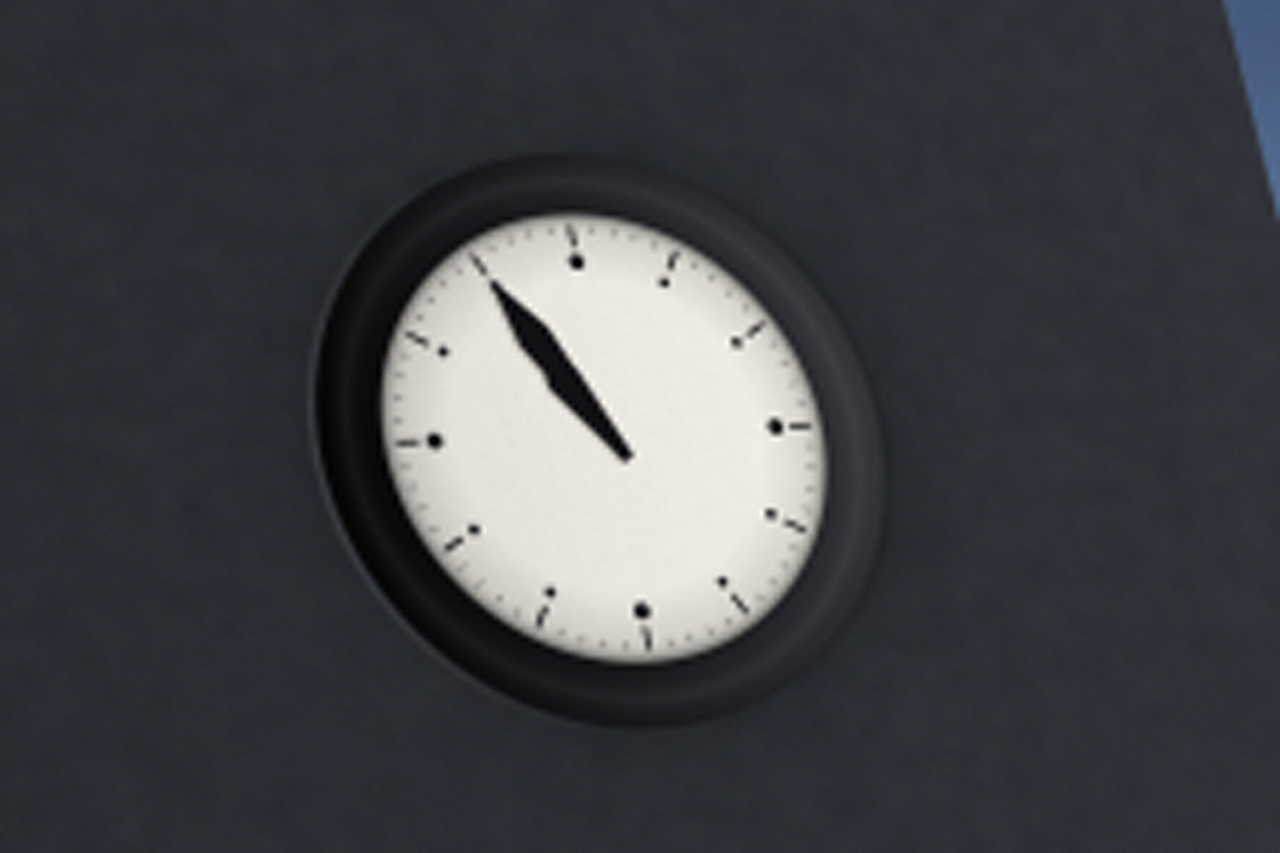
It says 10.55
